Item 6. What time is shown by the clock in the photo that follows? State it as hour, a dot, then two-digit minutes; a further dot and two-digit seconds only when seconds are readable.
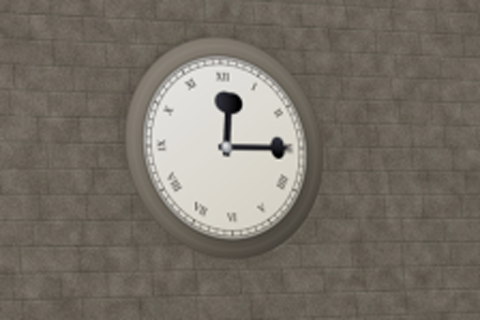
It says 12.15
